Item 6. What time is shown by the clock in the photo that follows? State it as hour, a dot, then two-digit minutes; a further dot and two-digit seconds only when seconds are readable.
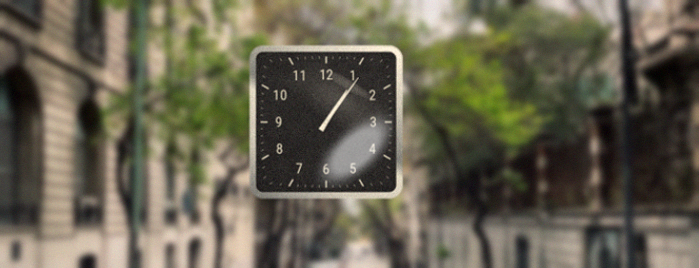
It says 1.06
